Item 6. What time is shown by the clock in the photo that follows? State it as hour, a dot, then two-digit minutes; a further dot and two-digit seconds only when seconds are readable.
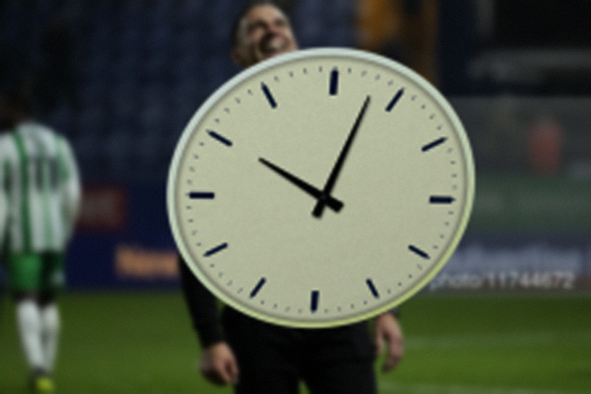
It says 10.03
